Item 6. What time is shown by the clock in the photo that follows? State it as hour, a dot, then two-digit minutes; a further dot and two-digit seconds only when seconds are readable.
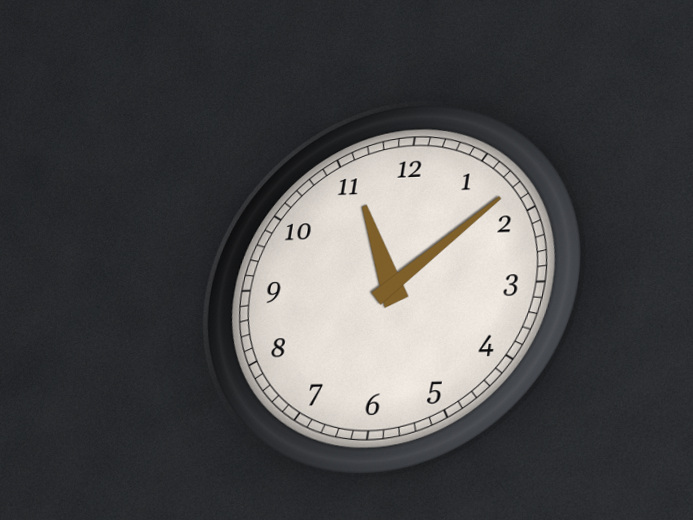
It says 11.08
